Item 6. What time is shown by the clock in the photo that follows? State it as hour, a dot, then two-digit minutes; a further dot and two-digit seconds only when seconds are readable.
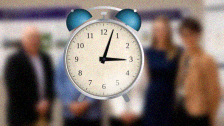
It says 3.03
